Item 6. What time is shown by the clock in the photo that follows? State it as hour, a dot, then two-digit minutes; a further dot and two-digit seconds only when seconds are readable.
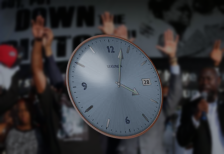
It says 4.03
